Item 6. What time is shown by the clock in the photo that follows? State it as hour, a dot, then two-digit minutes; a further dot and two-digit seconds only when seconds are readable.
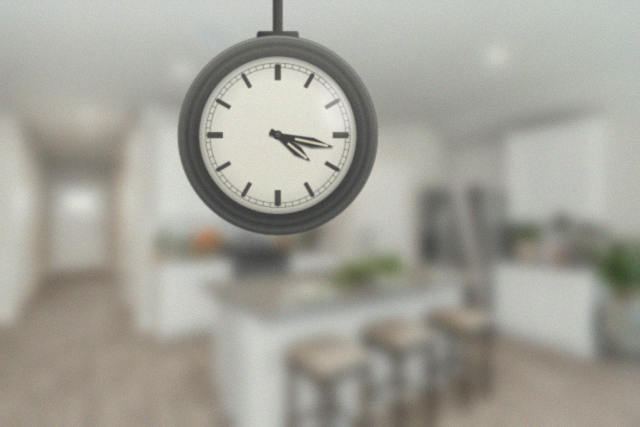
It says 4.17
